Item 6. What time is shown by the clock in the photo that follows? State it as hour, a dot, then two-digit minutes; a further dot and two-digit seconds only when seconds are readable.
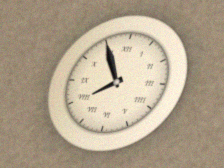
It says 7.55
